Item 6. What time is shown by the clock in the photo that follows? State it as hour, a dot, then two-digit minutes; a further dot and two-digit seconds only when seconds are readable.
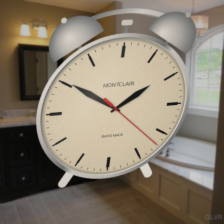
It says 1.50.22
